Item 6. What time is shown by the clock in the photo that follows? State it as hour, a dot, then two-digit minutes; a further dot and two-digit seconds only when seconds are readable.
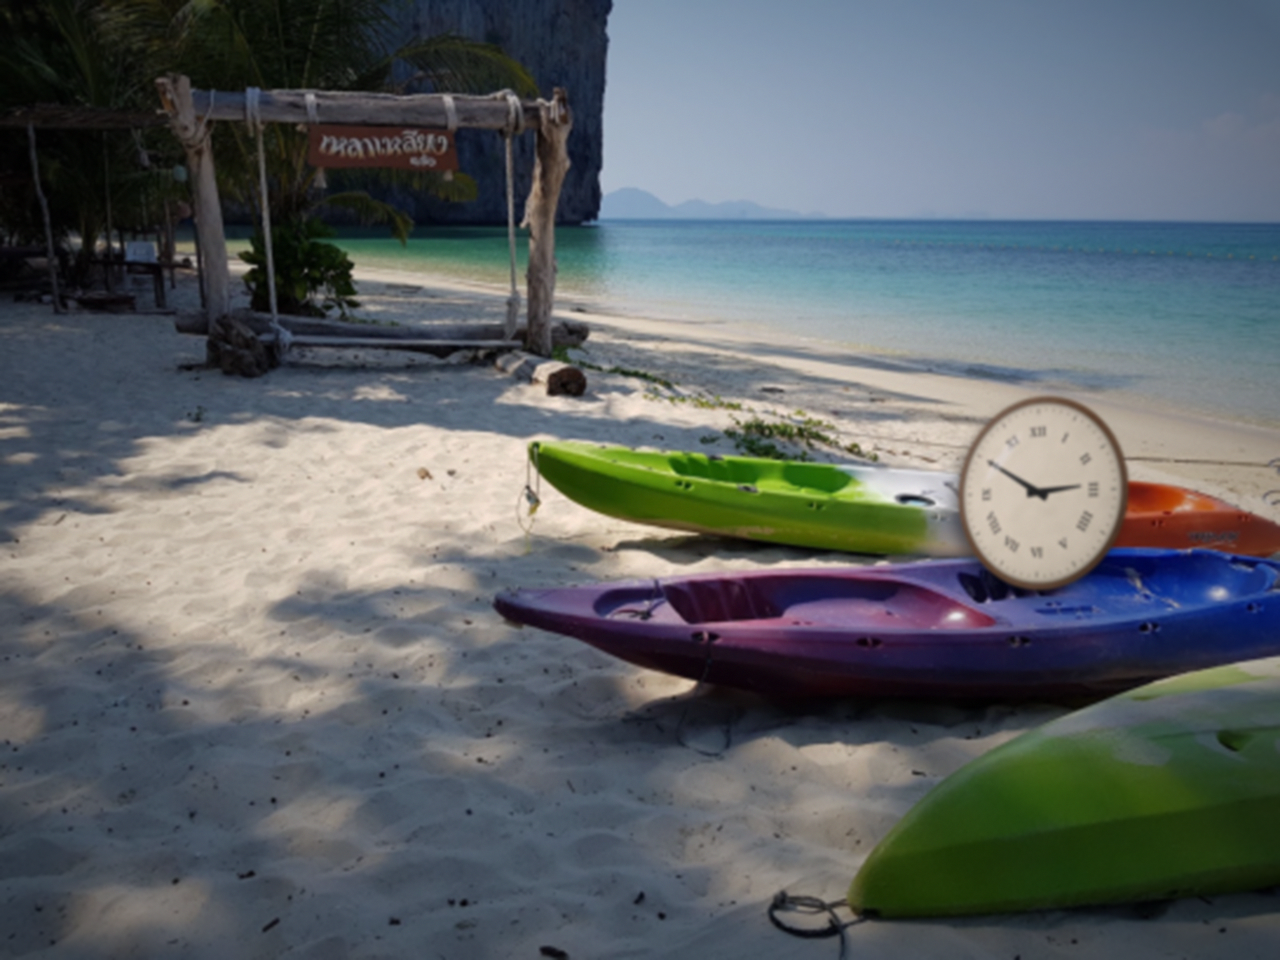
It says 2.50
